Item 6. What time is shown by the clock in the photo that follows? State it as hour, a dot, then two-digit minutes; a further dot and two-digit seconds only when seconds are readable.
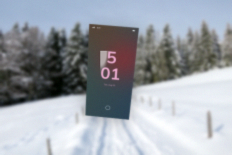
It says 5.01
